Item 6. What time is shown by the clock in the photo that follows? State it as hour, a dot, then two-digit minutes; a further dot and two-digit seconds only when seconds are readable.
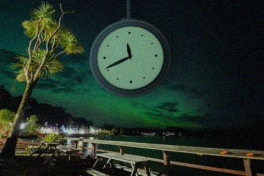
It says 11.41
